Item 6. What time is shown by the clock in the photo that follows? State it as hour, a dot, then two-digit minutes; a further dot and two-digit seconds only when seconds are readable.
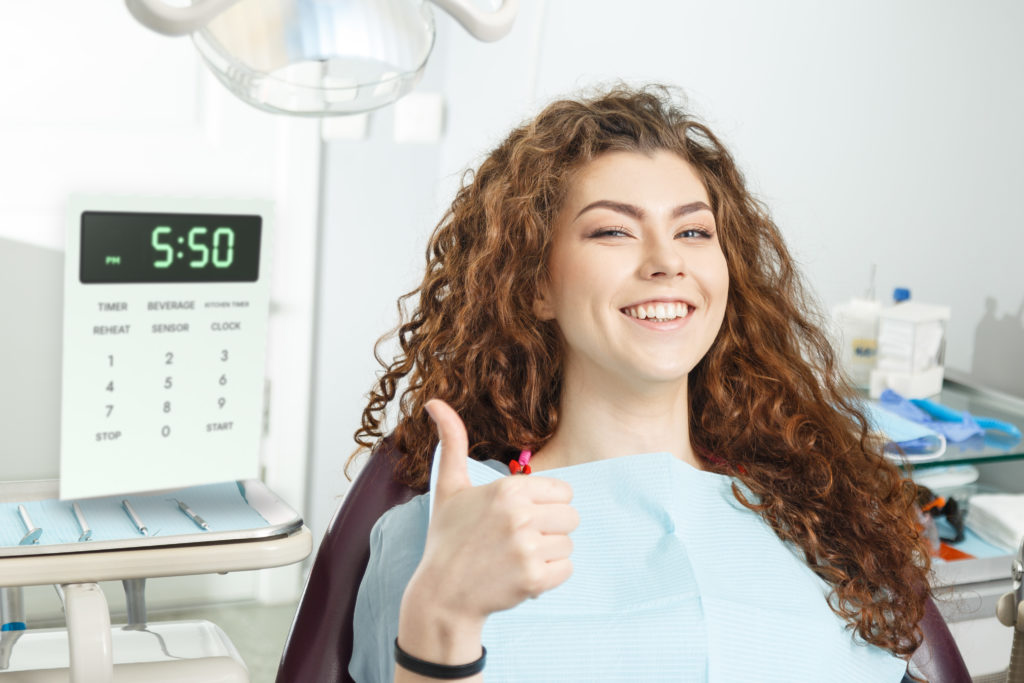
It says 5.50
